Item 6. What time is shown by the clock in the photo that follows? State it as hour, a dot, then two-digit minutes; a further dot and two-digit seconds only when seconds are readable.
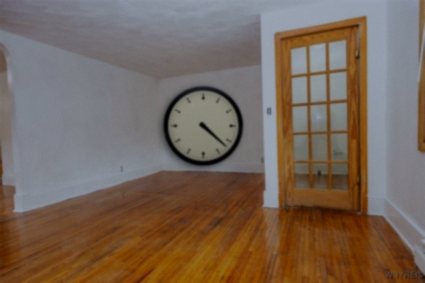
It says 4.22
